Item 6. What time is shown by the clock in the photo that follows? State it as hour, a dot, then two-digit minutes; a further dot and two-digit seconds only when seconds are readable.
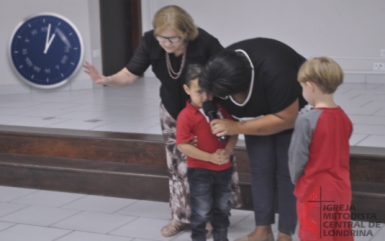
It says 1.02
